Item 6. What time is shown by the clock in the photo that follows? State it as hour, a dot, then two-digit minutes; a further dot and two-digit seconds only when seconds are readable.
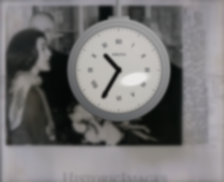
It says 10.35
